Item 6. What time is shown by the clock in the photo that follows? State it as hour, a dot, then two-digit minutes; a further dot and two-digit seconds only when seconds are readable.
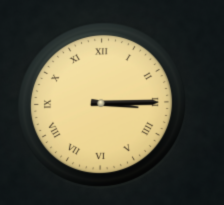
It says 3.15
